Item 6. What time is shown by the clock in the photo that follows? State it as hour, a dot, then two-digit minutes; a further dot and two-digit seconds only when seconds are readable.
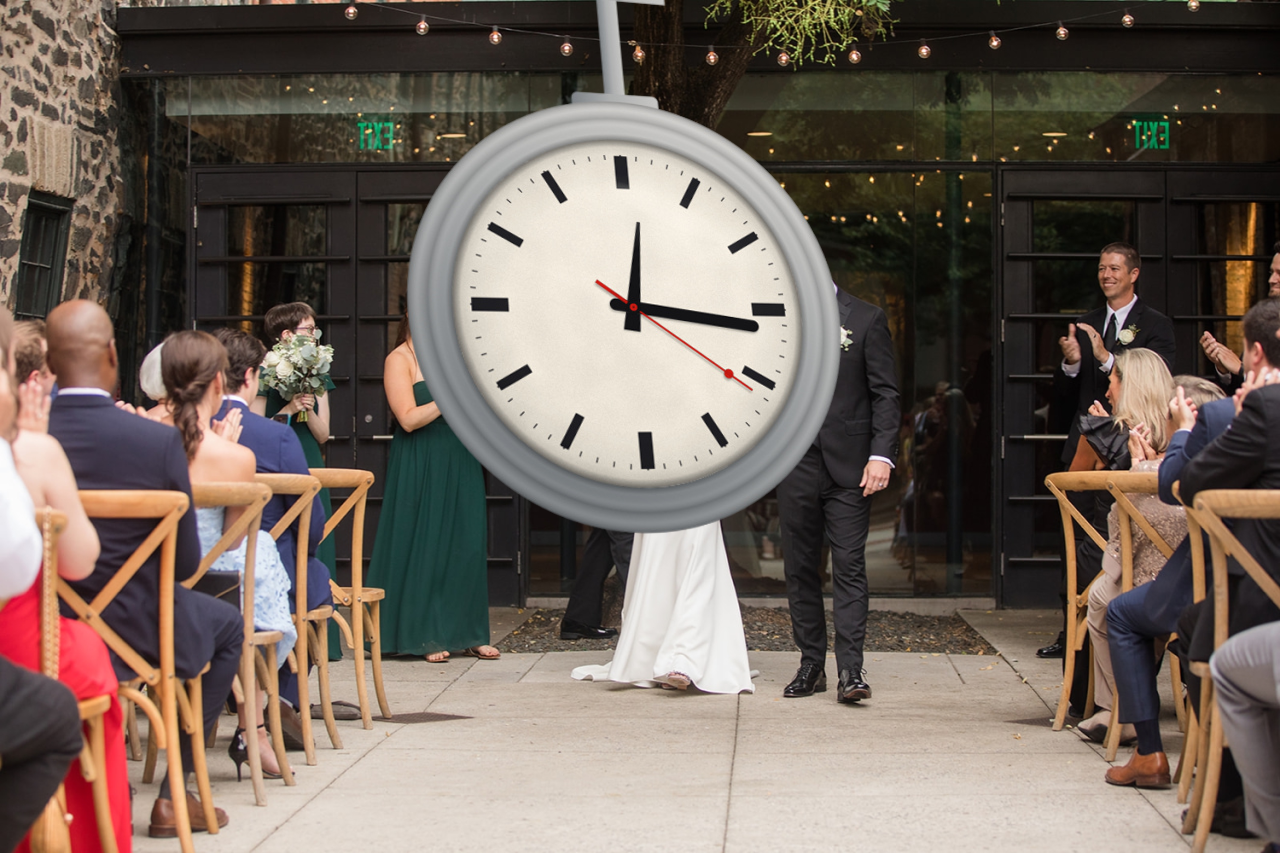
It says 12.16.21
